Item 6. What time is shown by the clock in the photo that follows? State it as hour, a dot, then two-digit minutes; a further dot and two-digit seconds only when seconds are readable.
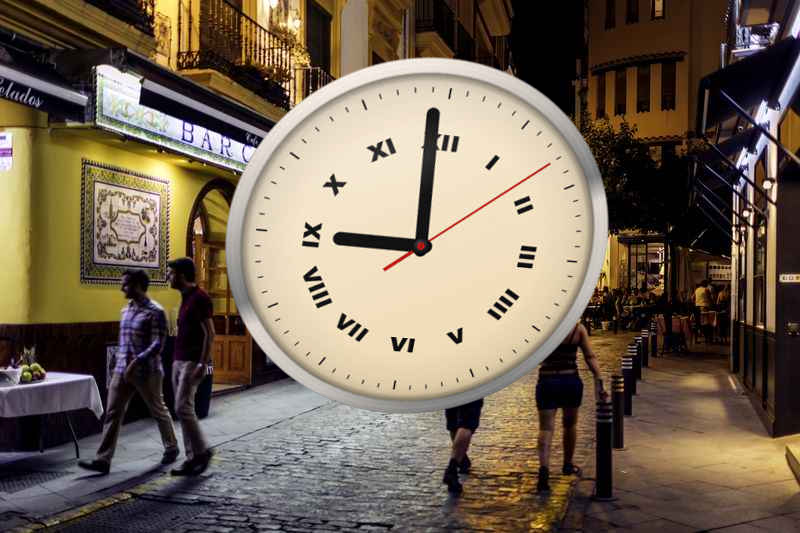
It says 8.59.08
